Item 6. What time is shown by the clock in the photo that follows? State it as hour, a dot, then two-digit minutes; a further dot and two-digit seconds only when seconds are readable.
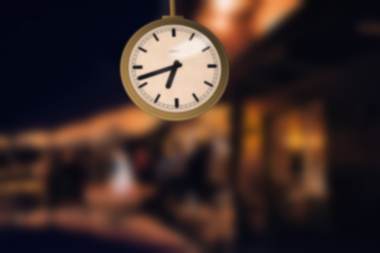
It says 6.42
